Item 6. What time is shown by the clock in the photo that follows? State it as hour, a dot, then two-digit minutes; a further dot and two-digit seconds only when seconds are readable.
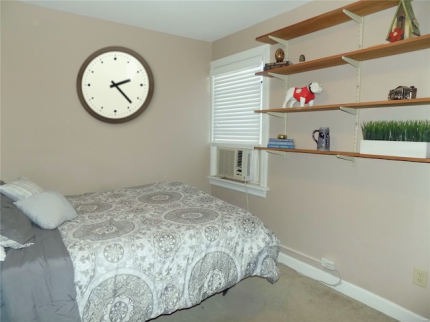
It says 2.23
